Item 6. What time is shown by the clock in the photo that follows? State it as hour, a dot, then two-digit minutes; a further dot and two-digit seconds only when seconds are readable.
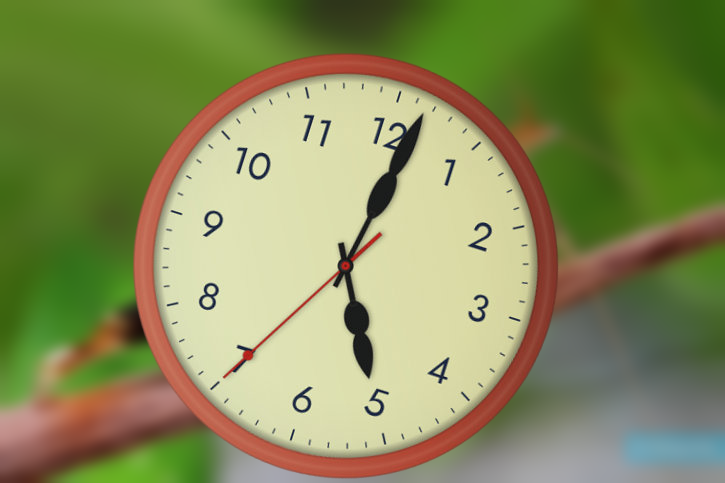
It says 5.01.35
